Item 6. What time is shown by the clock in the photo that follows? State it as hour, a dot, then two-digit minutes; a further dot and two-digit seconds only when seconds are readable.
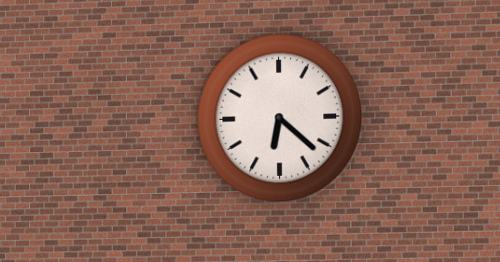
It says 6.22
